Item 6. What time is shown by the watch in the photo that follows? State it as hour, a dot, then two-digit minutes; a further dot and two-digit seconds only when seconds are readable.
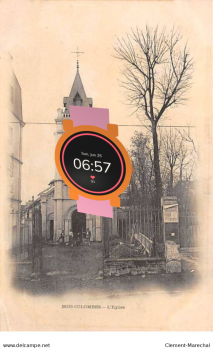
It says 6.57
